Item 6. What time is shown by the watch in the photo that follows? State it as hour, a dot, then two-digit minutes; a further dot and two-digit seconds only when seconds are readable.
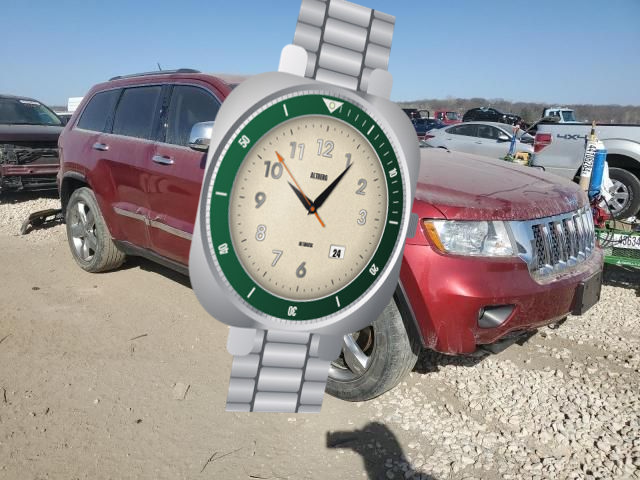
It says 10.05.52
